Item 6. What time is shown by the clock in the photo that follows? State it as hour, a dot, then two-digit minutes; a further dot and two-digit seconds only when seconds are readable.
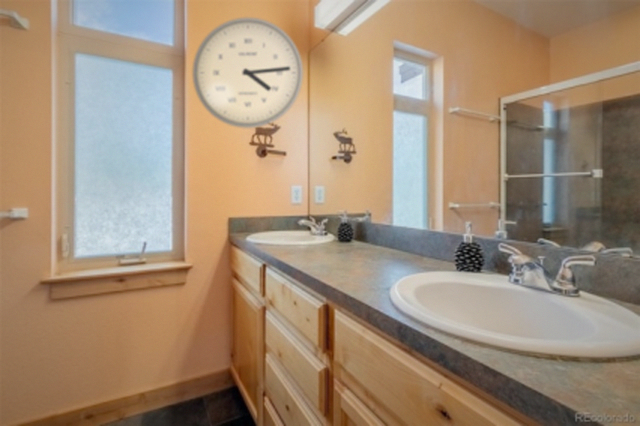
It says 4.14
